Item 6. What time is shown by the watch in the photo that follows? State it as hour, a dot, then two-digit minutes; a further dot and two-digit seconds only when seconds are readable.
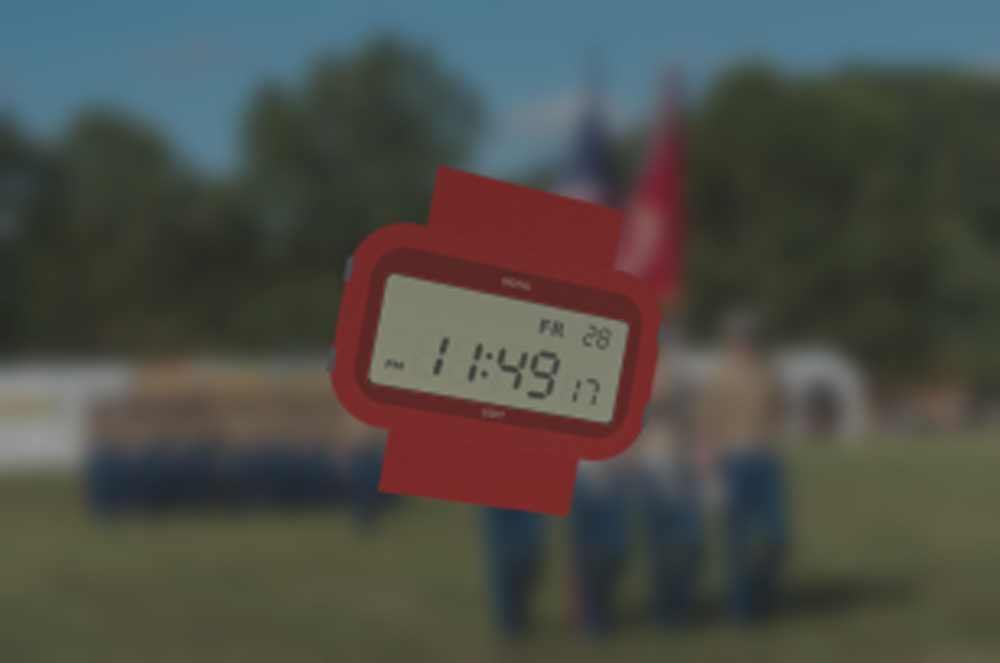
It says 11.49.17
